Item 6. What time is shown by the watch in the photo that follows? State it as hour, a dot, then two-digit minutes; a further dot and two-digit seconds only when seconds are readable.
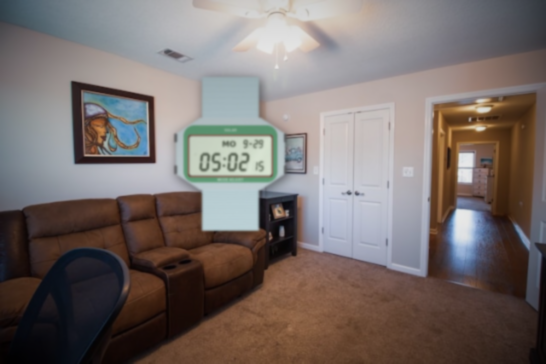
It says 5.02
